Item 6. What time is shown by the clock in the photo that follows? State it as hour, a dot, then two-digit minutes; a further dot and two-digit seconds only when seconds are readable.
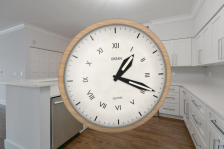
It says 1.19
